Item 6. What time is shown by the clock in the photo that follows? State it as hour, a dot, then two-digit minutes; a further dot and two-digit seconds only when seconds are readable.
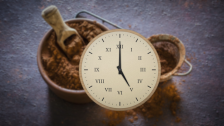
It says 5.00
